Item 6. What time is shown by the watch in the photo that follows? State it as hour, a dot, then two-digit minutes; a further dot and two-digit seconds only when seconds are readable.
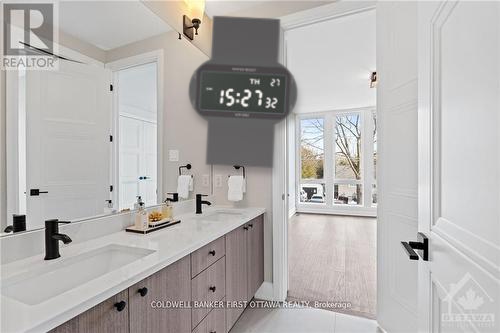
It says 15.27.32
